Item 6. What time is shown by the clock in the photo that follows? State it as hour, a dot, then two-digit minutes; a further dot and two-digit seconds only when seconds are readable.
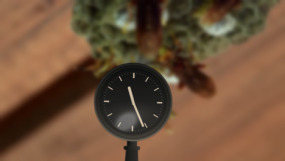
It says 11.26
